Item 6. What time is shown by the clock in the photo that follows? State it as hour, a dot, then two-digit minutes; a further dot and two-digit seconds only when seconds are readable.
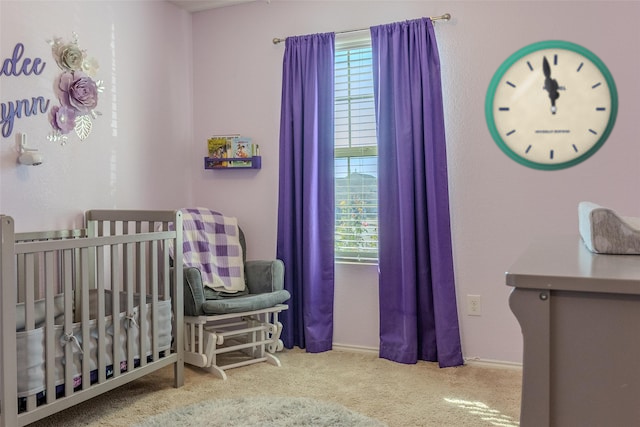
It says 11.58
